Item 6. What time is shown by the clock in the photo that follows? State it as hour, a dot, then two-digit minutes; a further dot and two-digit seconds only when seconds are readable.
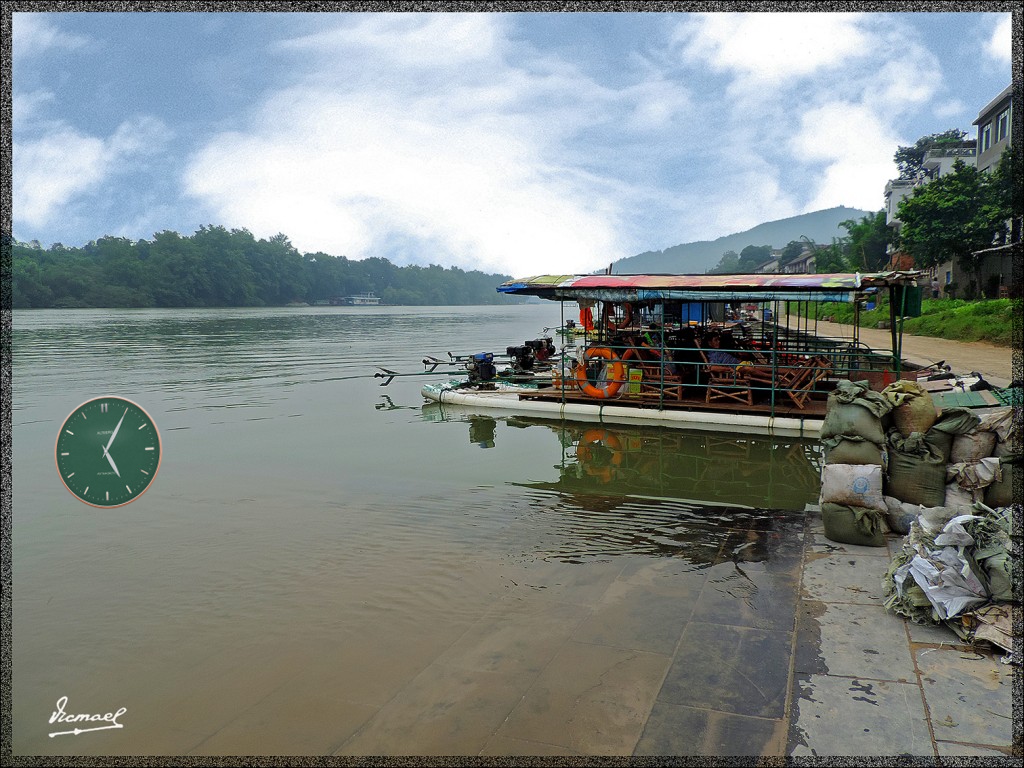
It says 5.05
